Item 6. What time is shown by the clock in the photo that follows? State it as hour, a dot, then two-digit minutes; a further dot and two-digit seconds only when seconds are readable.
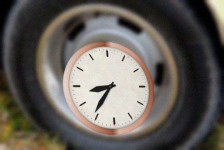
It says 8.36
